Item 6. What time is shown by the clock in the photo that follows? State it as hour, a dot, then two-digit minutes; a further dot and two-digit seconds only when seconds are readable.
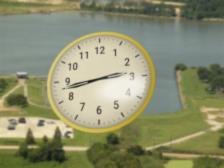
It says 2.43
